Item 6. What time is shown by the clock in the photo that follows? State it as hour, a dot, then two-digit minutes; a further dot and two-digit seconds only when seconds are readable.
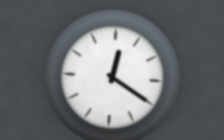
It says 12.20
